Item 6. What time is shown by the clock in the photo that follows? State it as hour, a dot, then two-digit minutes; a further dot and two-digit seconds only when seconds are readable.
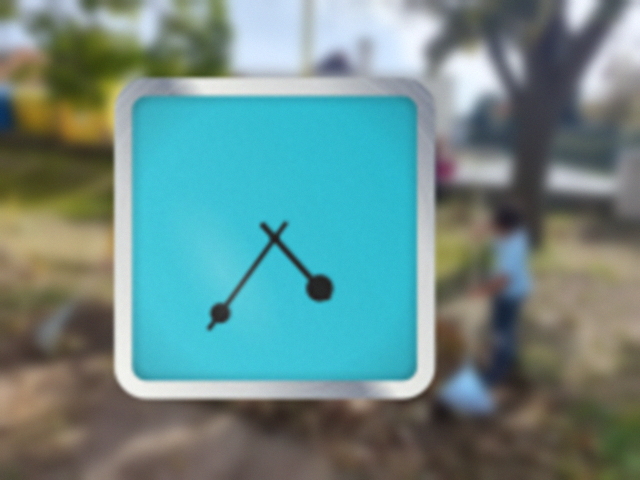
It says 4.36
